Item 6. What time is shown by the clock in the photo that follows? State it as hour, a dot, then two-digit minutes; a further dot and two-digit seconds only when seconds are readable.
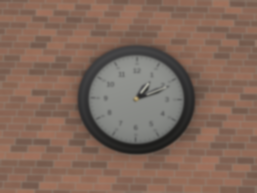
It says 1.11
